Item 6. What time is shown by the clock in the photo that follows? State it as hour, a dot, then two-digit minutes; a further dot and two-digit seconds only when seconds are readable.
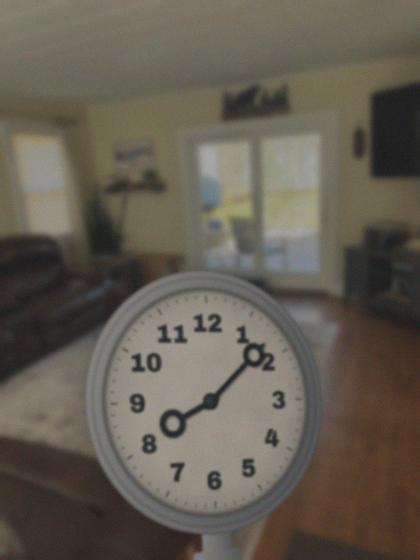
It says 8.08
